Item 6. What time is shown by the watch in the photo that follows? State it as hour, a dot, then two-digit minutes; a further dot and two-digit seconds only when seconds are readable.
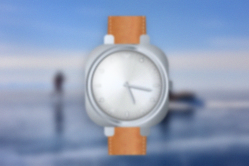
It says 5.17
